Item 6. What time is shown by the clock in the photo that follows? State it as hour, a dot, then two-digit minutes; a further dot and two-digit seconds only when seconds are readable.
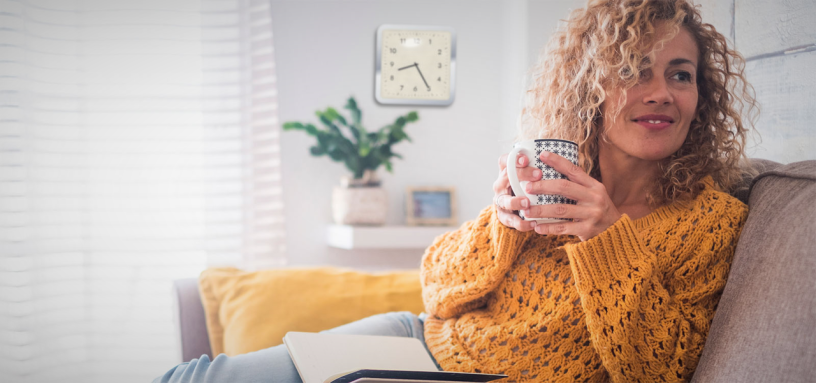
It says 8.25
